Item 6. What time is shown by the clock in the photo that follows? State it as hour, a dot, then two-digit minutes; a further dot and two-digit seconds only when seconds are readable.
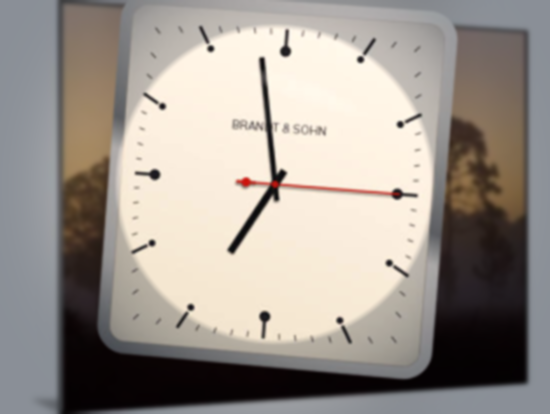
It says 6.58.15
